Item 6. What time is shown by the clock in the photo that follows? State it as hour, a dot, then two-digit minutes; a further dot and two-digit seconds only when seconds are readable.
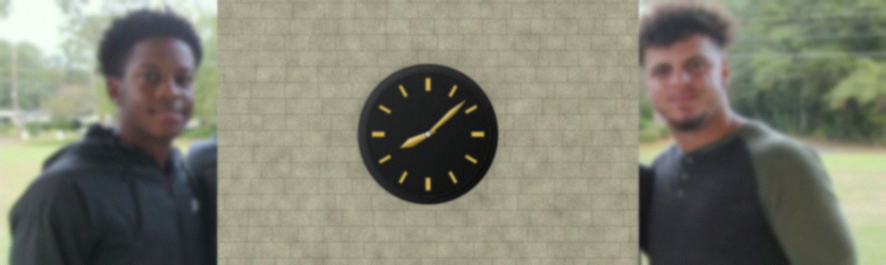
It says 8.08
